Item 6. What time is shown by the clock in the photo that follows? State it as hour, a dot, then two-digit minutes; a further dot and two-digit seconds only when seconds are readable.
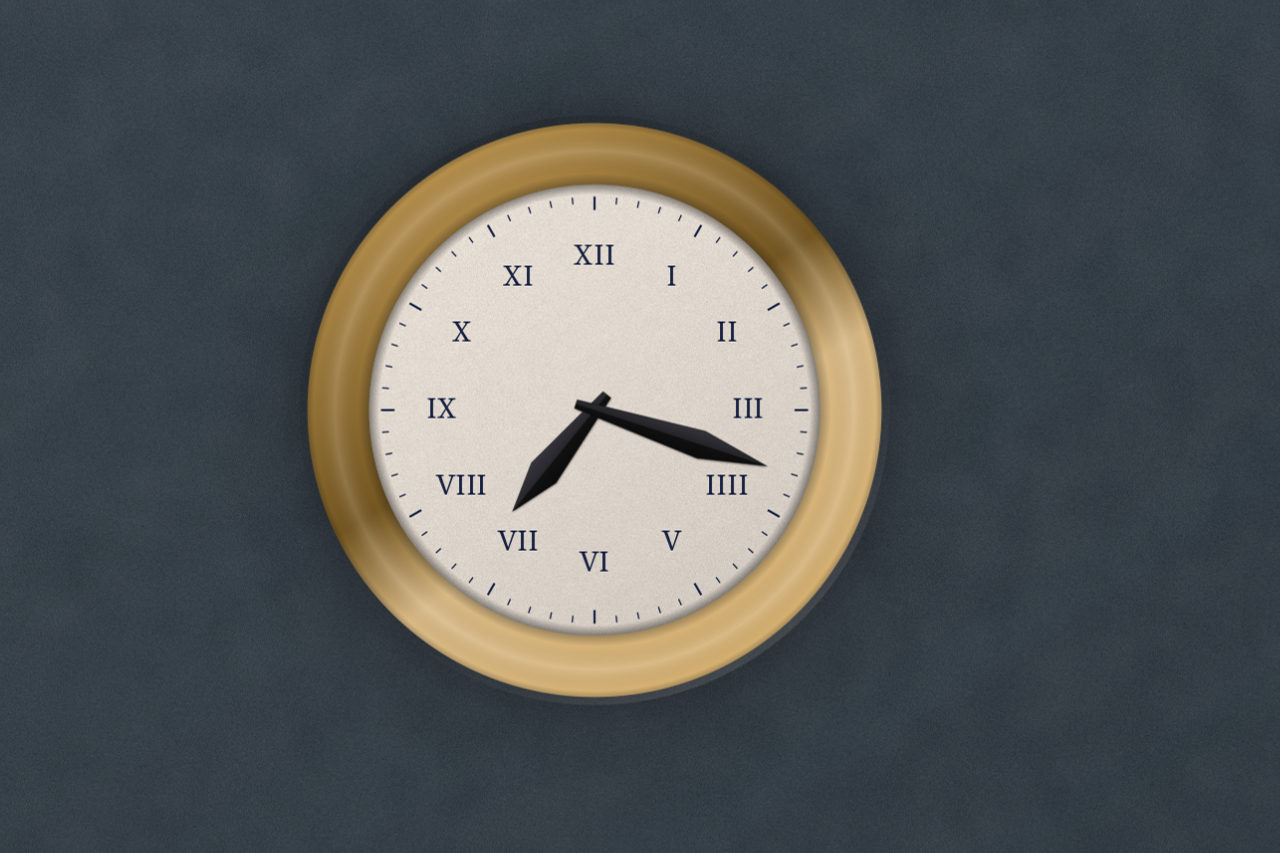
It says 7.18
